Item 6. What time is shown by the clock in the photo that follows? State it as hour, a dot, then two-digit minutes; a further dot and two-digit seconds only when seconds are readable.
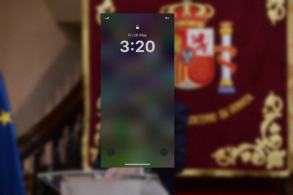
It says 3.20
